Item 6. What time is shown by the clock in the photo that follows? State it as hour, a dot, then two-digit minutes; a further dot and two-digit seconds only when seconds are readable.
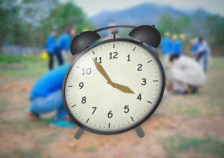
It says 3.54
